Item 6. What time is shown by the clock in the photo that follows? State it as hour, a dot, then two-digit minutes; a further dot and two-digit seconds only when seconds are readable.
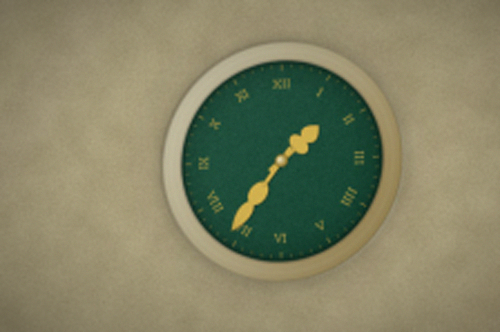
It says 1.36
